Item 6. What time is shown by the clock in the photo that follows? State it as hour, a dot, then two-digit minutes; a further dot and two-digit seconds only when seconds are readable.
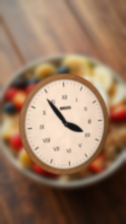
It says 3.54
